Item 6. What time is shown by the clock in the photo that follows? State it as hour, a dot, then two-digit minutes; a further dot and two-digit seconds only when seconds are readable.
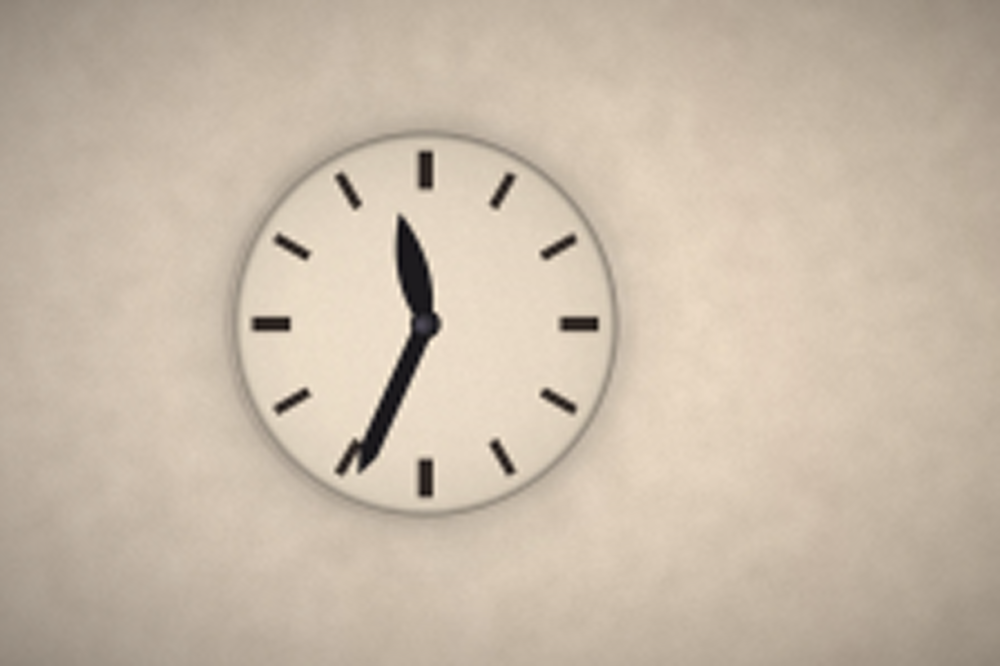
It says 11.34
